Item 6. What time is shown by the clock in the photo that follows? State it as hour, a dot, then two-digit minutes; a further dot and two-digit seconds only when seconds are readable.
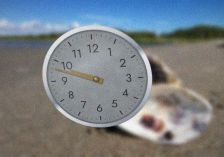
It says 9.48
